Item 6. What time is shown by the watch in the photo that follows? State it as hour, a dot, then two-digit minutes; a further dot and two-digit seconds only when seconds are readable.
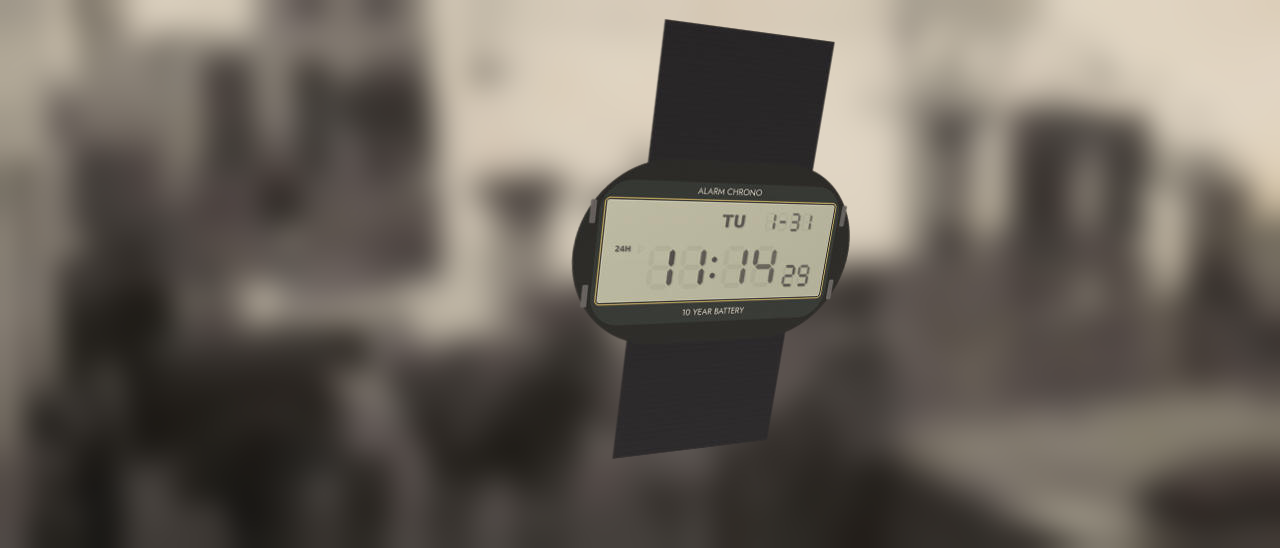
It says 11.14.29
